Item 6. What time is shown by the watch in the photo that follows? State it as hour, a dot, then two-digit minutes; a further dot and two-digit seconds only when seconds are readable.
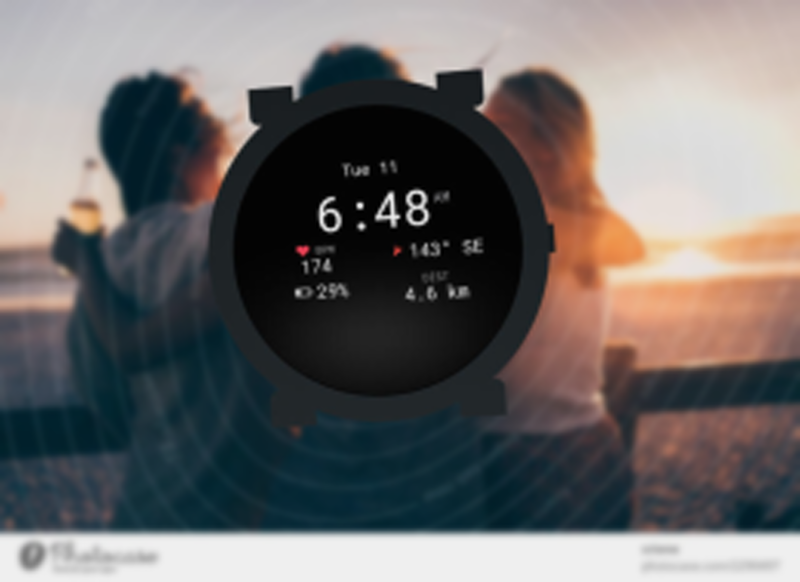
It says 6.48
